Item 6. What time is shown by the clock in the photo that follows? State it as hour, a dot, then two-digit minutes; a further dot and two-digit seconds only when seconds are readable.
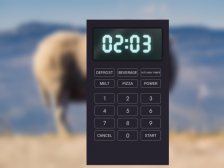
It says 2.03
